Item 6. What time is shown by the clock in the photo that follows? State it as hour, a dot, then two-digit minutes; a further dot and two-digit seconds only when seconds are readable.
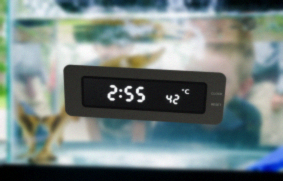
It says 2.55
